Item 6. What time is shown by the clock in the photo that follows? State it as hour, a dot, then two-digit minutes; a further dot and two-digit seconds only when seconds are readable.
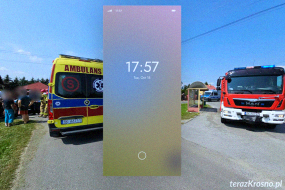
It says 17.57
